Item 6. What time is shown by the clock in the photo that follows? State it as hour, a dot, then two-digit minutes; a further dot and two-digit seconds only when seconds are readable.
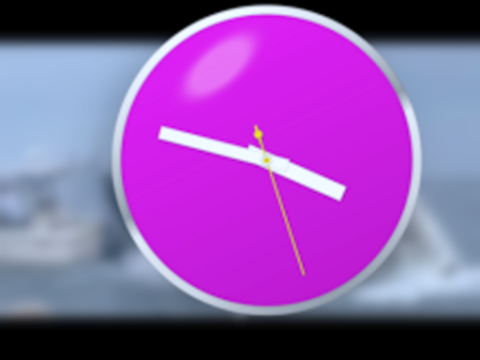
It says 3.47.27
